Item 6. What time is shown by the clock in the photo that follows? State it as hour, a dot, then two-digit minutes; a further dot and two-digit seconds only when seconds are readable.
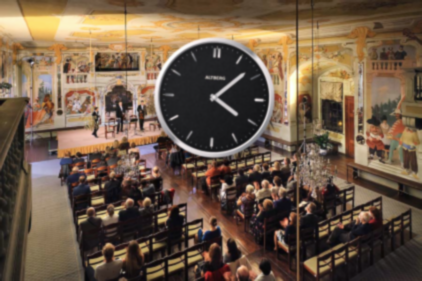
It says 4.08
